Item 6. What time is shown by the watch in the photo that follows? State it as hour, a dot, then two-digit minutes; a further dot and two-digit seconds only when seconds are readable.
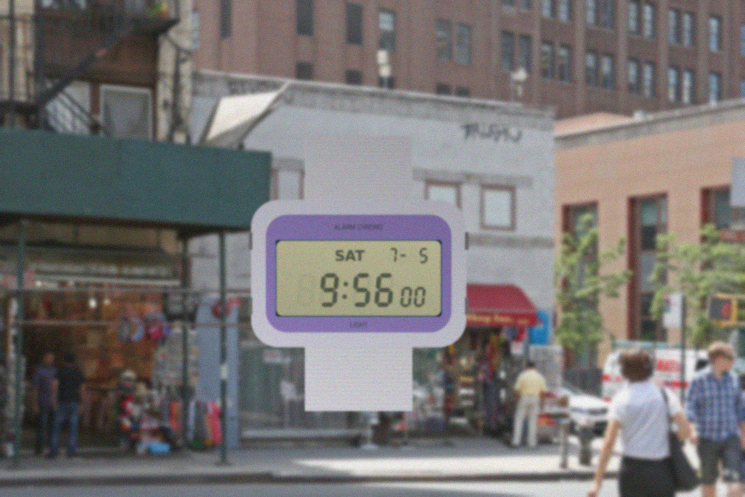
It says 9.56.00
